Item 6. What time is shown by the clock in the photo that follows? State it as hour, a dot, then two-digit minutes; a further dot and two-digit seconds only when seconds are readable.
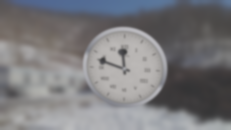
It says 11.48
